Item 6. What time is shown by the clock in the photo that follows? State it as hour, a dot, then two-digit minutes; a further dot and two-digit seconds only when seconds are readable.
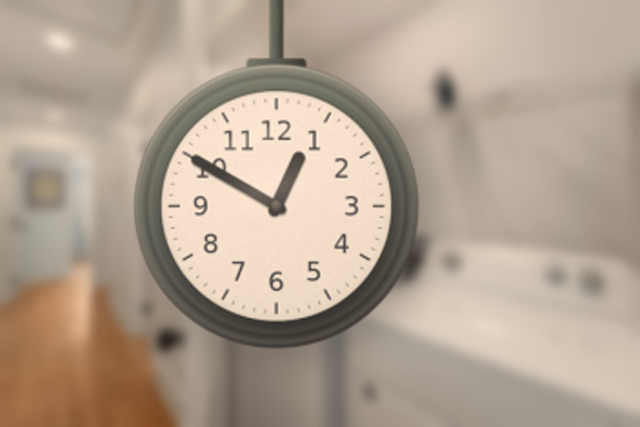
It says 12.50
